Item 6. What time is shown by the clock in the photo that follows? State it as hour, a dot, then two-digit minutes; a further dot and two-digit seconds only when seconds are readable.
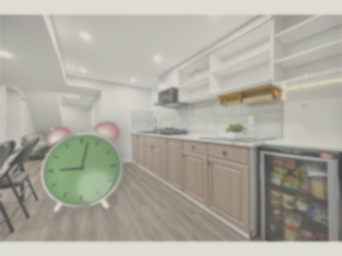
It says 9.02
